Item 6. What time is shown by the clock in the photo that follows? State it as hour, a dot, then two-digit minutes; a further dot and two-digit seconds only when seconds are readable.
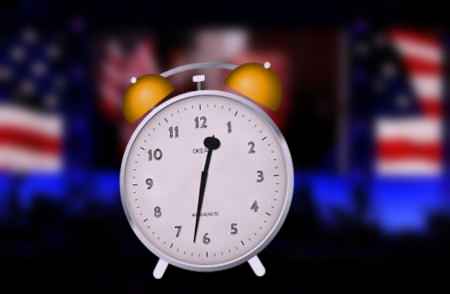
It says 12.32
